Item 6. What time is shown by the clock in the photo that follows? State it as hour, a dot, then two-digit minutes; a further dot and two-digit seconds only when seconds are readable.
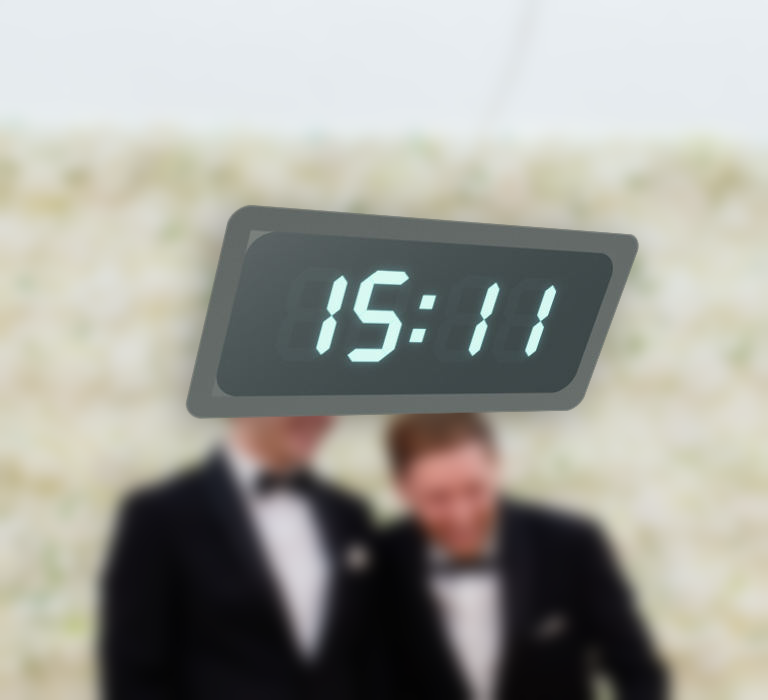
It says 15.11
